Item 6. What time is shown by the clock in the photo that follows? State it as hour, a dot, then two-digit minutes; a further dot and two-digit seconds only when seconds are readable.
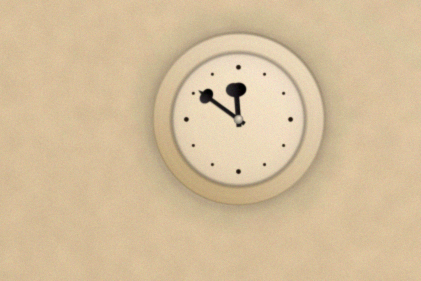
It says 11.51
